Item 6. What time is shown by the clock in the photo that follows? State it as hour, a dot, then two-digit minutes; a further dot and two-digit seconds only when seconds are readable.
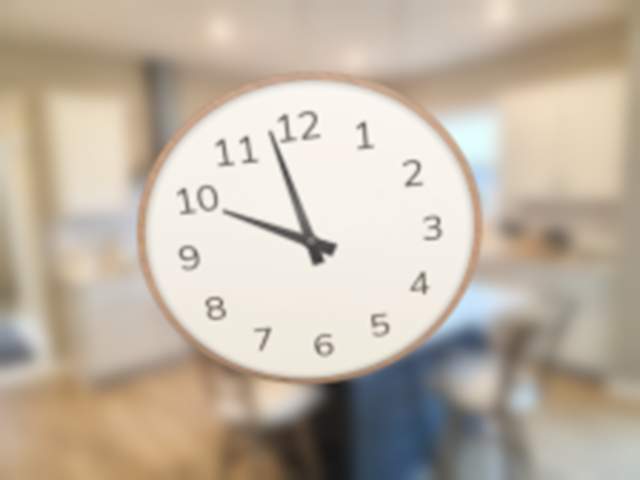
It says 9.58
